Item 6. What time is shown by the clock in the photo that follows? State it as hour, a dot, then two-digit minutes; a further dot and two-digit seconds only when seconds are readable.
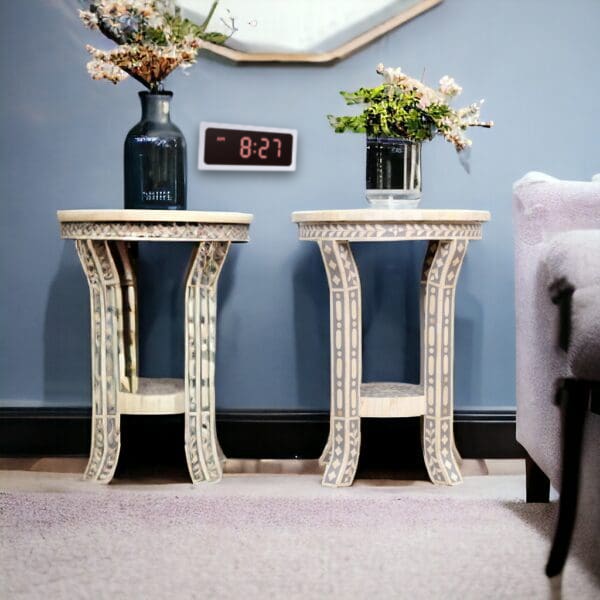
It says 8.27
